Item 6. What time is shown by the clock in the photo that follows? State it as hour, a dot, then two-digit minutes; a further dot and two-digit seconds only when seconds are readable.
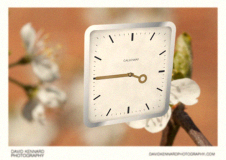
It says 3.45
